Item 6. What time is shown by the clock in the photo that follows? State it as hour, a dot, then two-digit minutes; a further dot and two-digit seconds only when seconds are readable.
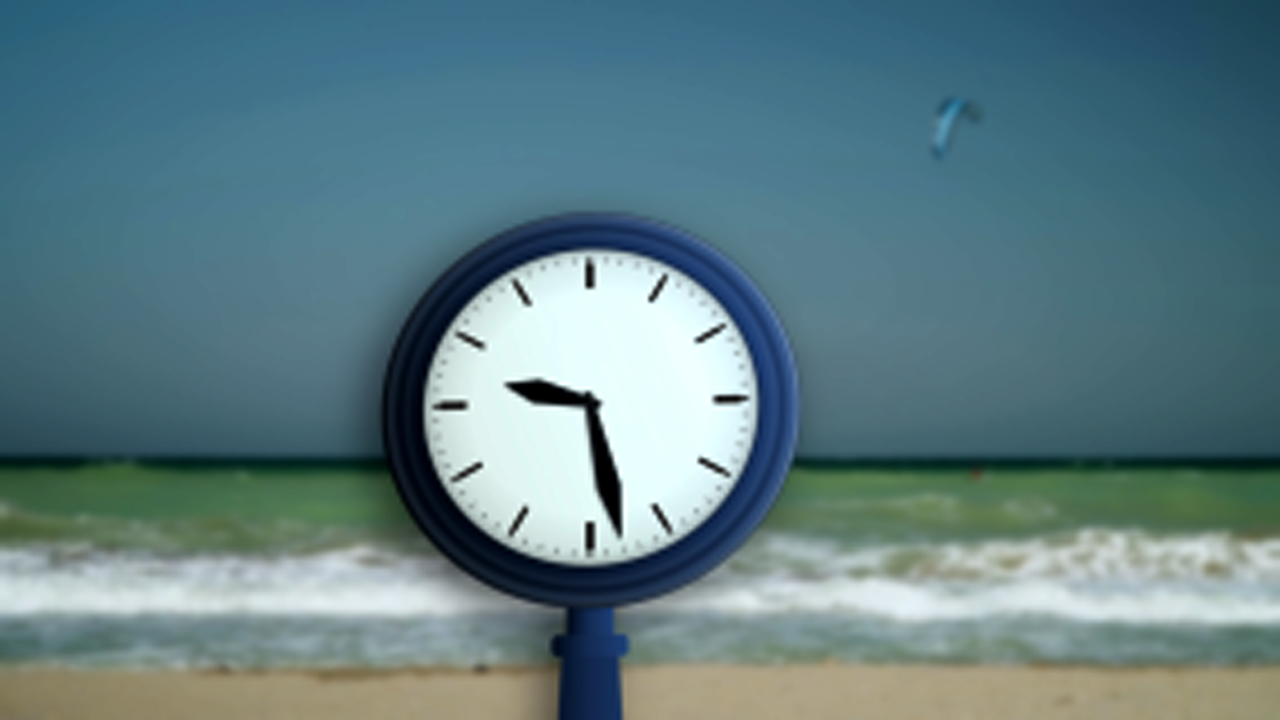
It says 9.28
